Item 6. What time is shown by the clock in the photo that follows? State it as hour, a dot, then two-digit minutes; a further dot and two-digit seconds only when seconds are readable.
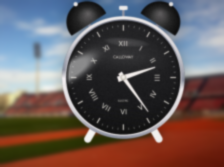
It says 2.24
